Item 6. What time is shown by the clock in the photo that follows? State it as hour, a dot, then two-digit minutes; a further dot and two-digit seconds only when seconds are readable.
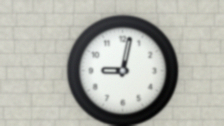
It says 9.02
